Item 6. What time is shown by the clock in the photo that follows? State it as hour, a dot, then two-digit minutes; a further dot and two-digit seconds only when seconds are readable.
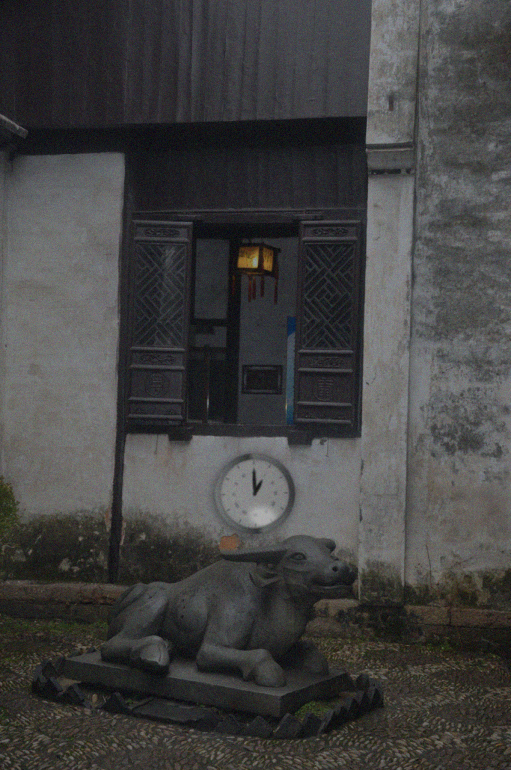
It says 1.00
